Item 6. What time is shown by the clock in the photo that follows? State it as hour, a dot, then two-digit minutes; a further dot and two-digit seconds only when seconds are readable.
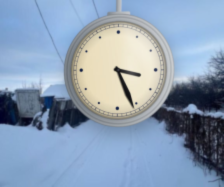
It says 3.26
